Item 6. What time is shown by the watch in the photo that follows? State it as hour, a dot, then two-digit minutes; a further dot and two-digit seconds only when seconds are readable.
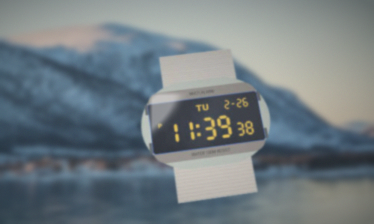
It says 11.39.38
